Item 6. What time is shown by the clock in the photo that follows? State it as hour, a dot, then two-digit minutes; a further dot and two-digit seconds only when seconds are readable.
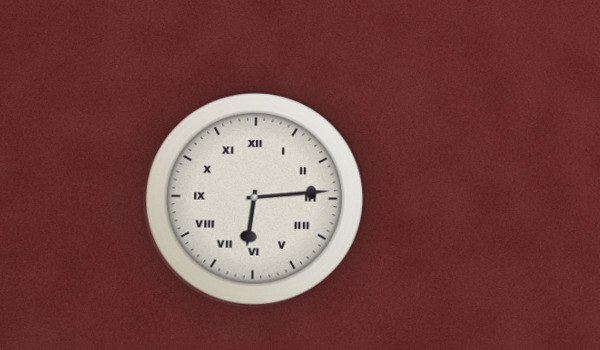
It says 6.14
